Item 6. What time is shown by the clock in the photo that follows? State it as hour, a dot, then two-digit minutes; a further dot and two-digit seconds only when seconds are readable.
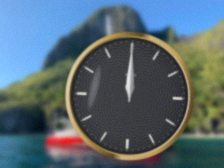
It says 12.00
